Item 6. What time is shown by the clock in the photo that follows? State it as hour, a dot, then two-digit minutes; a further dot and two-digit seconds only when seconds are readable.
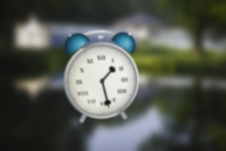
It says 1.28
